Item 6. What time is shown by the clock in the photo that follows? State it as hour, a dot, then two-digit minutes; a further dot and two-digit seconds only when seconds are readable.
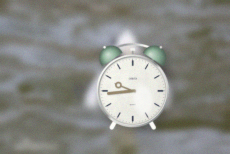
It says 9.44
